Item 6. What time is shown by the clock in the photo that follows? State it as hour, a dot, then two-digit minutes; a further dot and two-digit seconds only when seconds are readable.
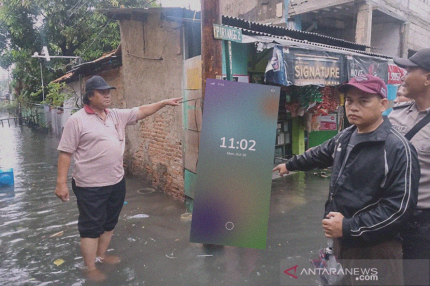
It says 11.02
